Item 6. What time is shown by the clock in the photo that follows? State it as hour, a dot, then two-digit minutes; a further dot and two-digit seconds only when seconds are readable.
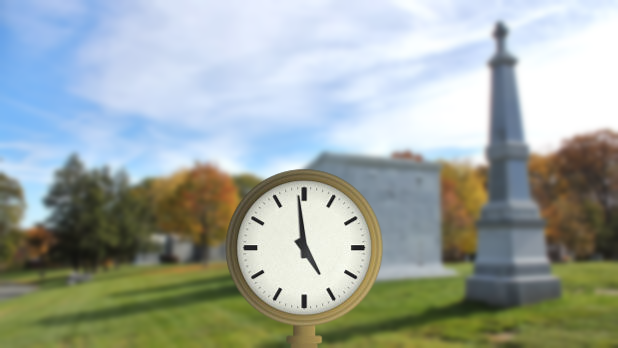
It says 4.59
